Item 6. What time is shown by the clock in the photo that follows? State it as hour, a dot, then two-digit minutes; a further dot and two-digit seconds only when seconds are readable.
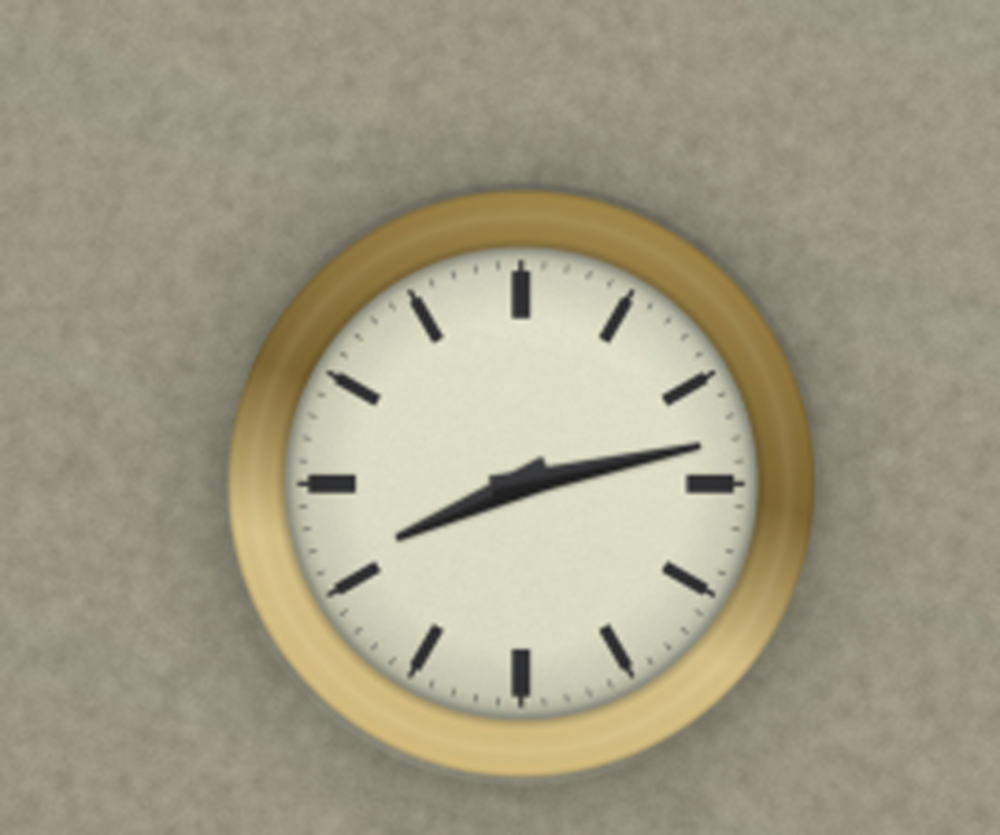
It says 8.13
